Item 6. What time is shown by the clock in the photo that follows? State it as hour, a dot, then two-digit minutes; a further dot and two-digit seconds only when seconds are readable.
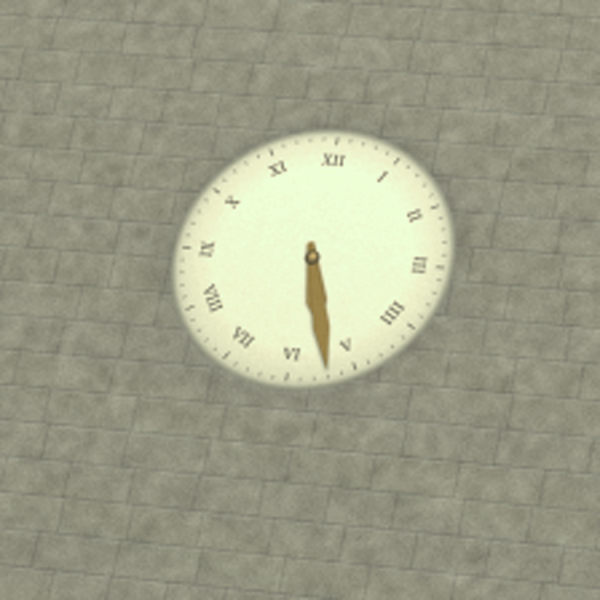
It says 5.27
